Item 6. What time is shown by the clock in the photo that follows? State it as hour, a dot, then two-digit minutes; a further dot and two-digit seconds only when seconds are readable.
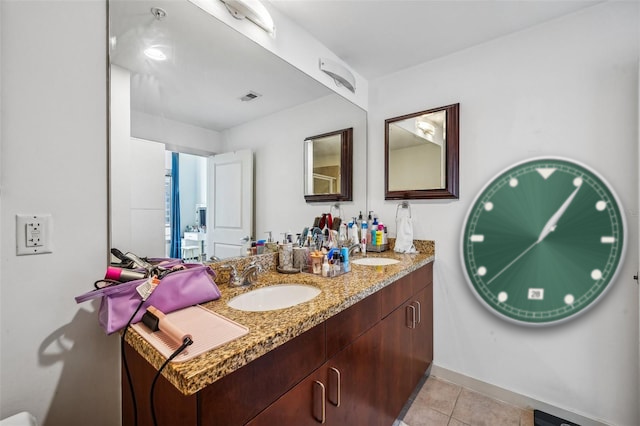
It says 1.05.38
